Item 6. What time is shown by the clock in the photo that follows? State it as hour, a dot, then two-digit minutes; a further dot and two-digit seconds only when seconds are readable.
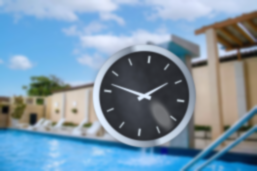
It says 1.47
